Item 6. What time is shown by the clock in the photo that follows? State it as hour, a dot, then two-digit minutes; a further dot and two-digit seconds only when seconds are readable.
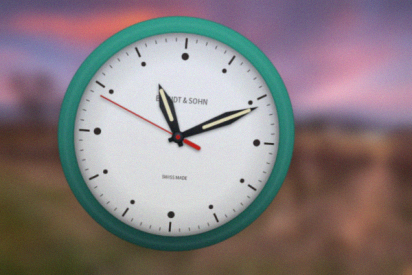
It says 11.10.49
